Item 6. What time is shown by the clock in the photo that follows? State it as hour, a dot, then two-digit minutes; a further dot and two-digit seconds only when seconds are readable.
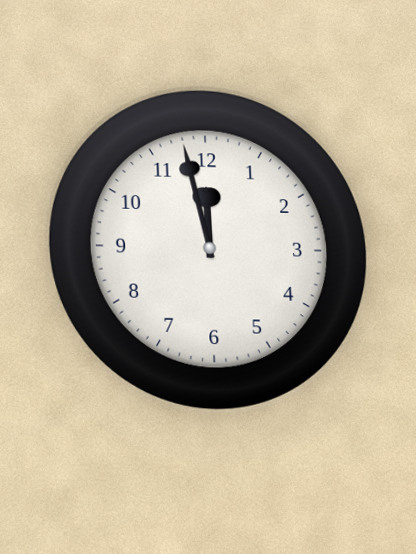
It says 11.58
